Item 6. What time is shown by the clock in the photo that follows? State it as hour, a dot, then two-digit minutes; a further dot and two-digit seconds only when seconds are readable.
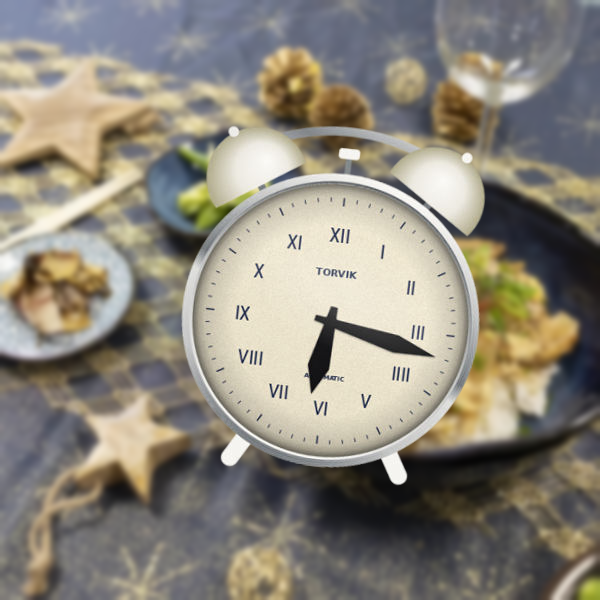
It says 6.17
